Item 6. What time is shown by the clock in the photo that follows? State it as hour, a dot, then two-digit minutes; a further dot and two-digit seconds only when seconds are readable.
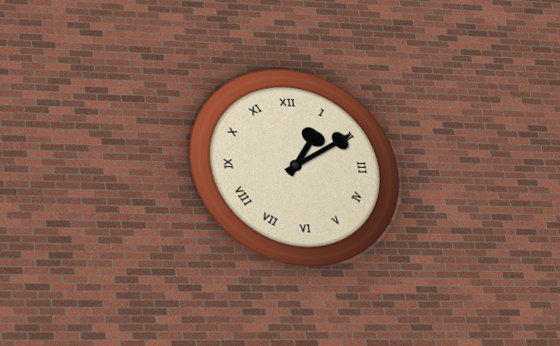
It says 1.10
